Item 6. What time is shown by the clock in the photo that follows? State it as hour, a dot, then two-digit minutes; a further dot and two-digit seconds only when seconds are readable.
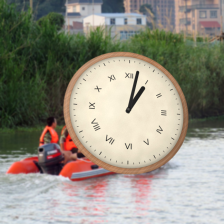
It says 1.02
